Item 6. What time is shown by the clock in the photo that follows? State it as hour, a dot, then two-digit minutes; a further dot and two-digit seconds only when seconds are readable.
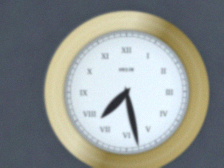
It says 7.28
